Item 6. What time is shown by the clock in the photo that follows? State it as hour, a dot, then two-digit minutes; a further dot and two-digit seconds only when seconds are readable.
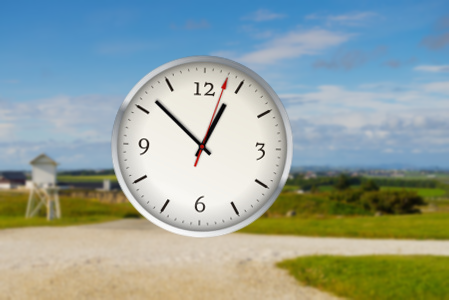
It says 12.52.03
